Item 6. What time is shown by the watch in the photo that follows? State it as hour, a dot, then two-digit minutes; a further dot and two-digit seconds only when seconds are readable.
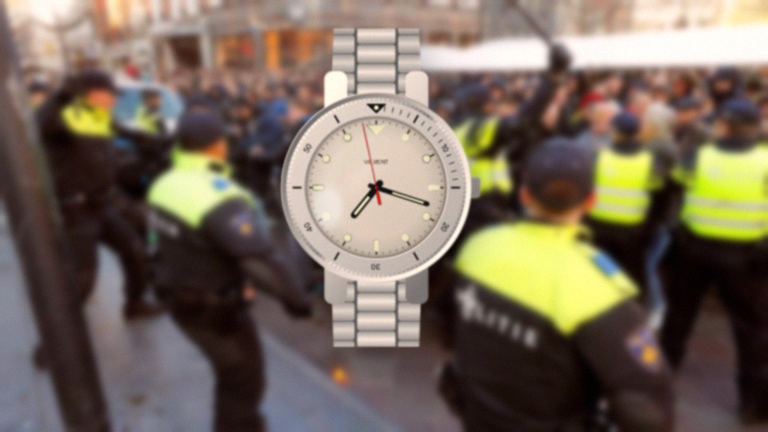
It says 7.17.58
